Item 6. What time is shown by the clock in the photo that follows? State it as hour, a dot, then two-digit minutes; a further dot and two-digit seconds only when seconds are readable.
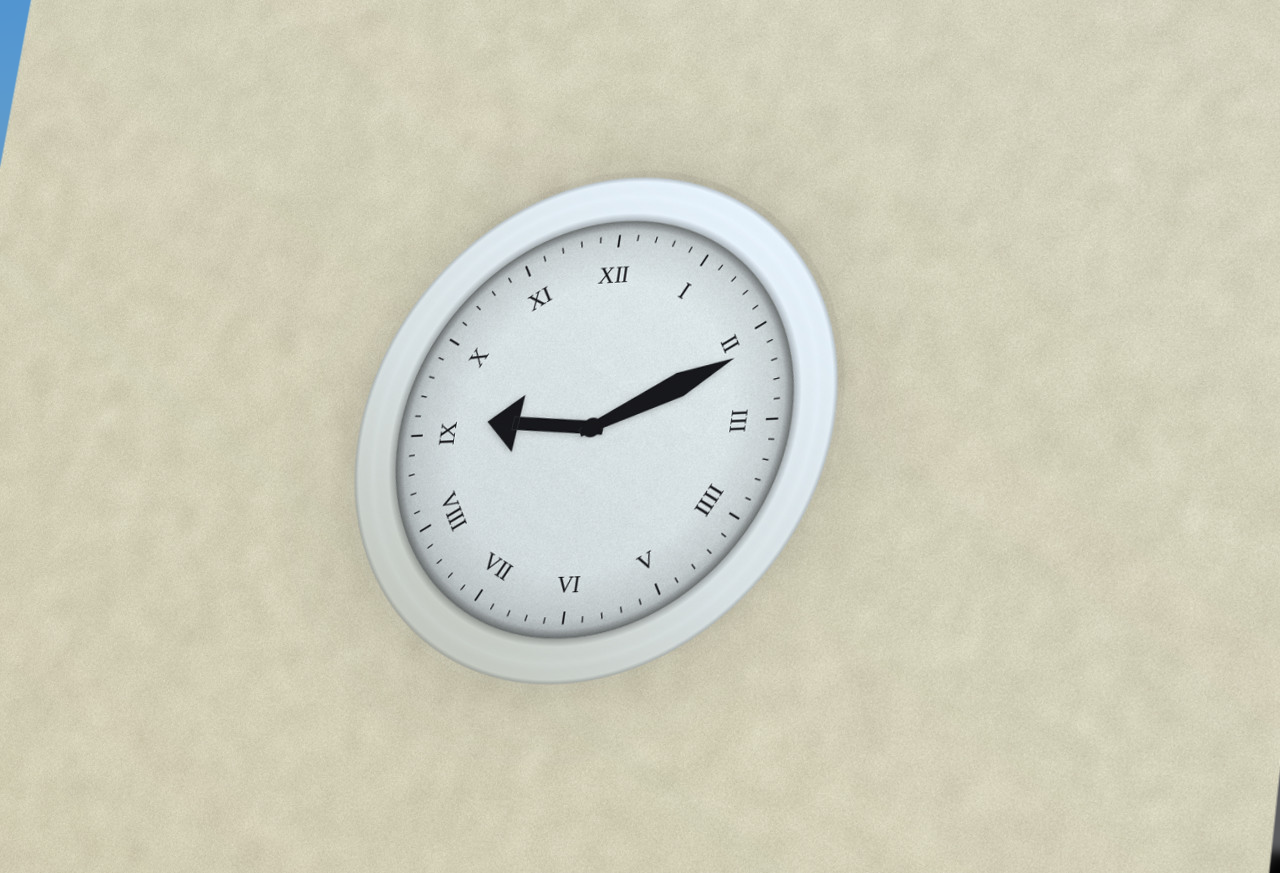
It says 9.11
